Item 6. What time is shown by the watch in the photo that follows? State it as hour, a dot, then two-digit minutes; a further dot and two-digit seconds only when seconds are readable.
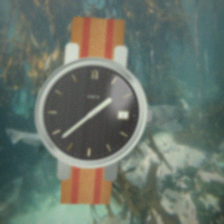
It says 1.38
